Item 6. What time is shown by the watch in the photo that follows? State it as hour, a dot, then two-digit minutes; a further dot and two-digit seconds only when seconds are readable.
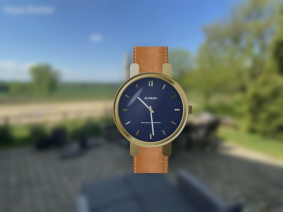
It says 10.29
